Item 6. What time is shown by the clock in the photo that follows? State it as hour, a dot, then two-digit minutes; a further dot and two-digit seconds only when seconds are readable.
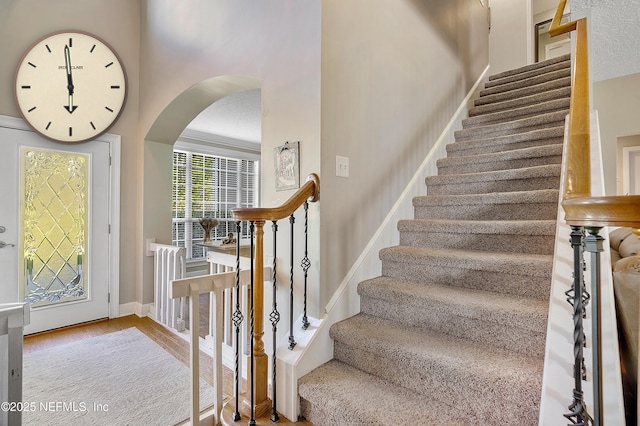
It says 5.59
